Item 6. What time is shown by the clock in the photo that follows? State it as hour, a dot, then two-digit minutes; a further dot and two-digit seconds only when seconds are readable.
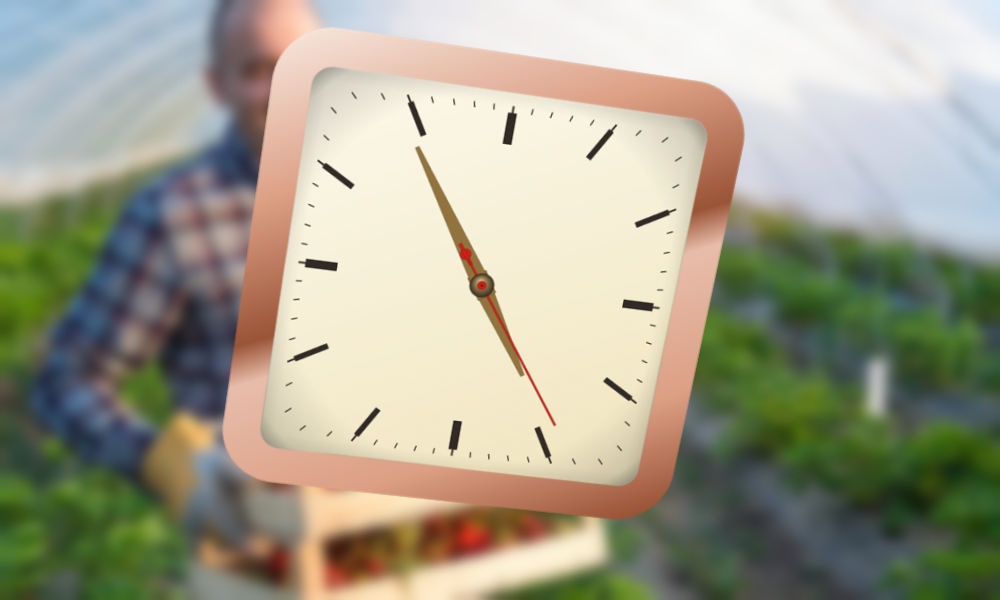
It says 4.54.24
